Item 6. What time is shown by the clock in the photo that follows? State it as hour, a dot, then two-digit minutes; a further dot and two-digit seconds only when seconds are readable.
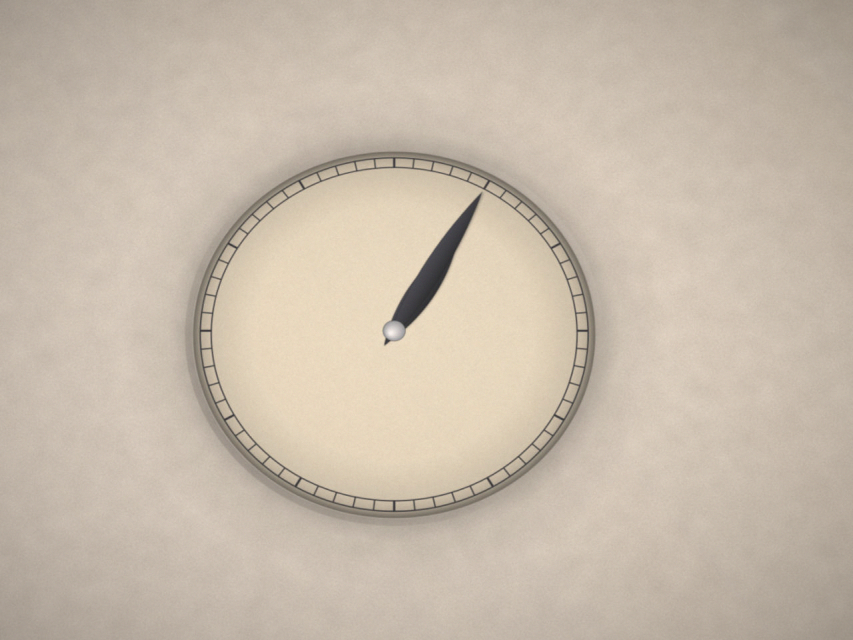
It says 1.05
